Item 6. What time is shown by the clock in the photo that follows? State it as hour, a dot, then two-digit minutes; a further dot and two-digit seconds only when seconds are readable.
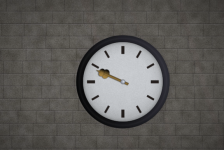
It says 9.49
